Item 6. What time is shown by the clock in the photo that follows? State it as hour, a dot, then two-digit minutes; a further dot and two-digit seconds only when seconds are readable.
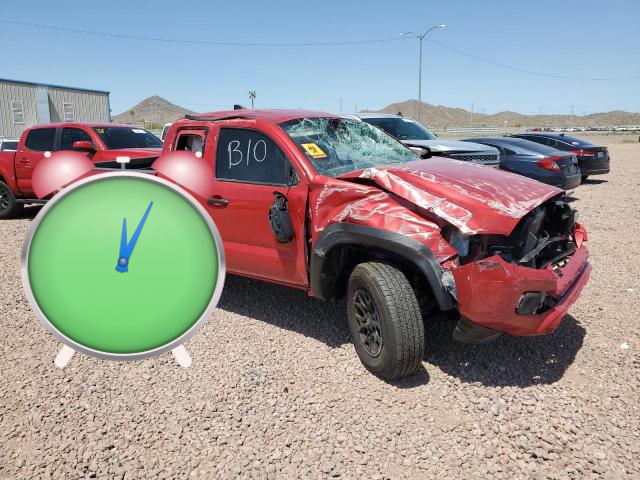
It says 12.04
